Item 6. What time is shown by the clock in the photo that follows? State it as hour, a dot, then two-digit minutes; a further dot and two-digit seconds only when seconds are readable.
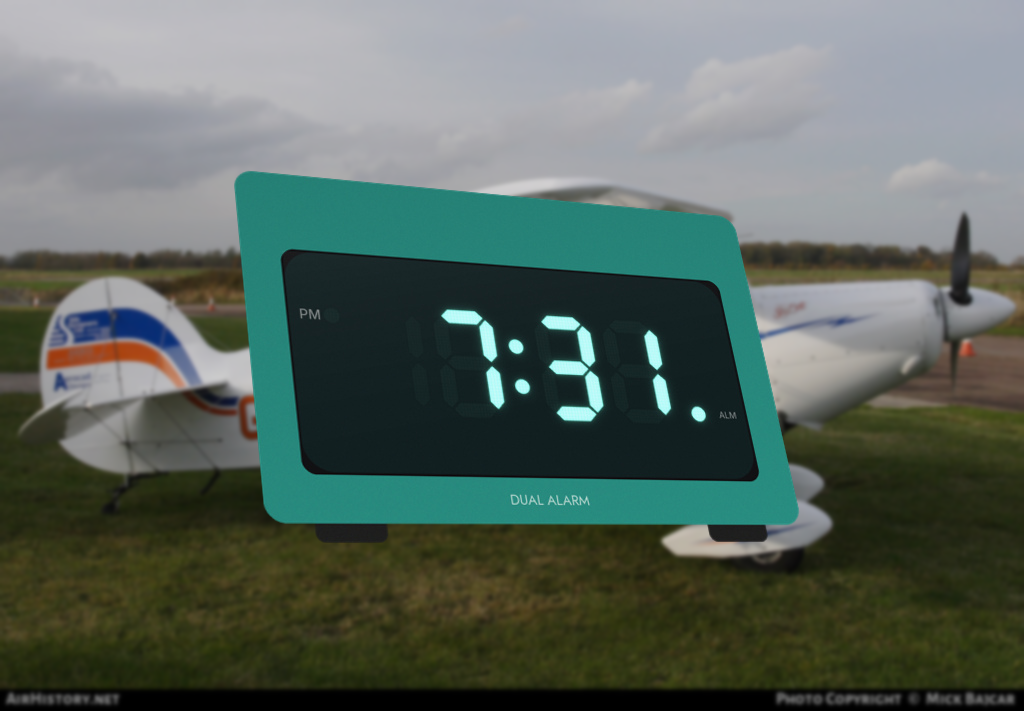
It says 7.31
